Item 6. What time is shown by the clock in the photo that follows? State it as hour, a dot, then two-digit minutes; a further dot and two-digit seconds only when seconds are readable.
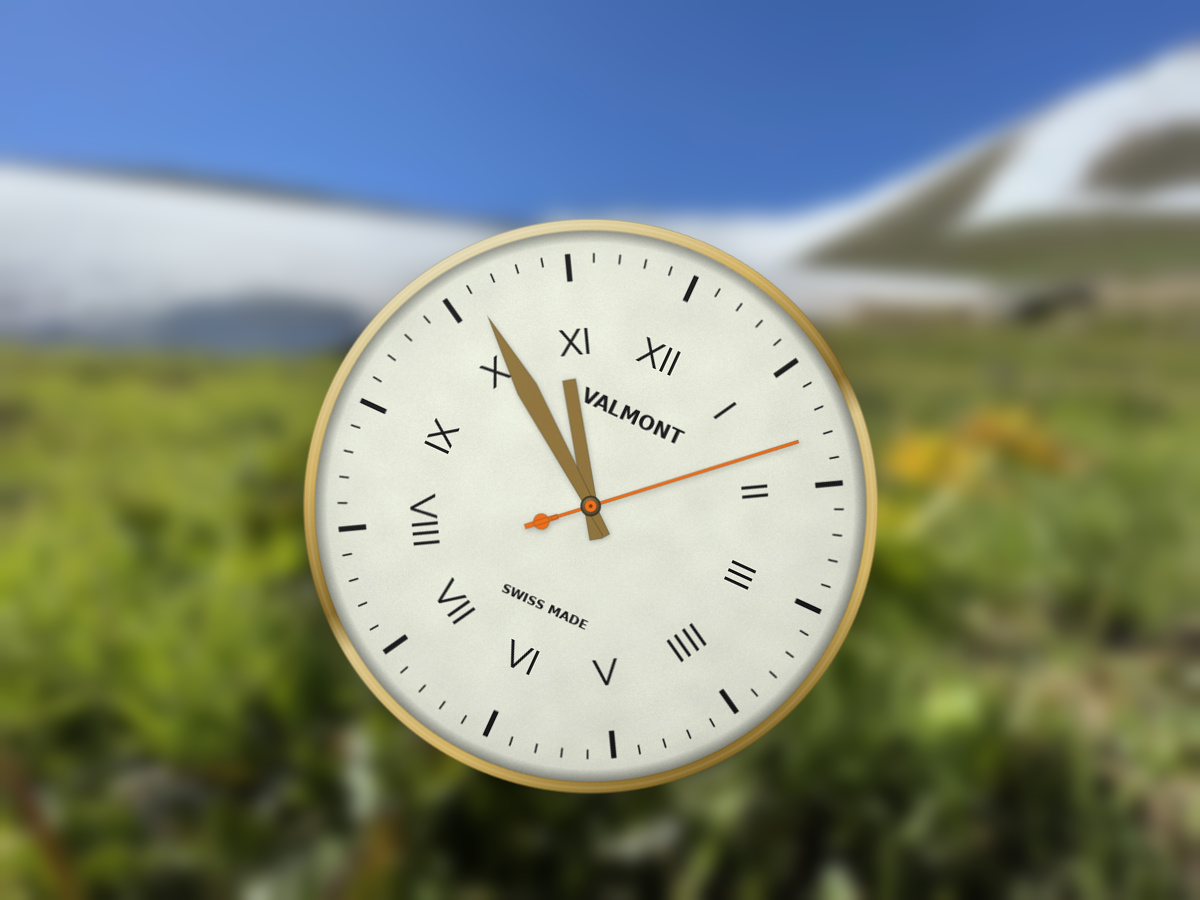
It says 10.51.08
